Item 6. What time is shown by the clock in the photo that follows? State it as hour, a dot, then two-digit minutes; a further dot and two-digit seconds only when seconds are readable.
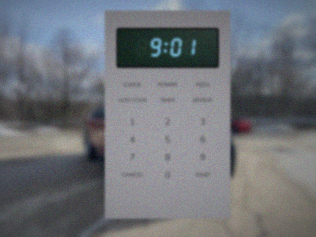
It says 9.01
